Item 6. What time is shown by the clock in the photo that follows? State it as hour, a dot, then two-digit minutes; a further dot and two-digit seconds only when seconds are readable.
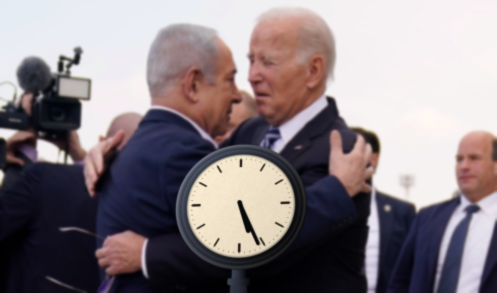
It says 5.26
